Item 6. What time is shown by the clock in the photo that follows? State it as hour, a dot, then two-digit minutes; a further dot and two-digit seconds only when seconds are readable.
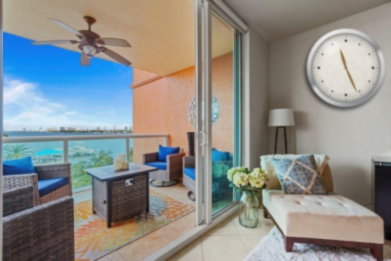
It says 11.26
